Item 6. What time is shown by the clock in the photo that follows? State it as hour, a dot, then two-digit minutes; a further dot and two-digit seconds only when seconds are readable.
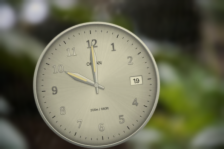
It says 10.00
